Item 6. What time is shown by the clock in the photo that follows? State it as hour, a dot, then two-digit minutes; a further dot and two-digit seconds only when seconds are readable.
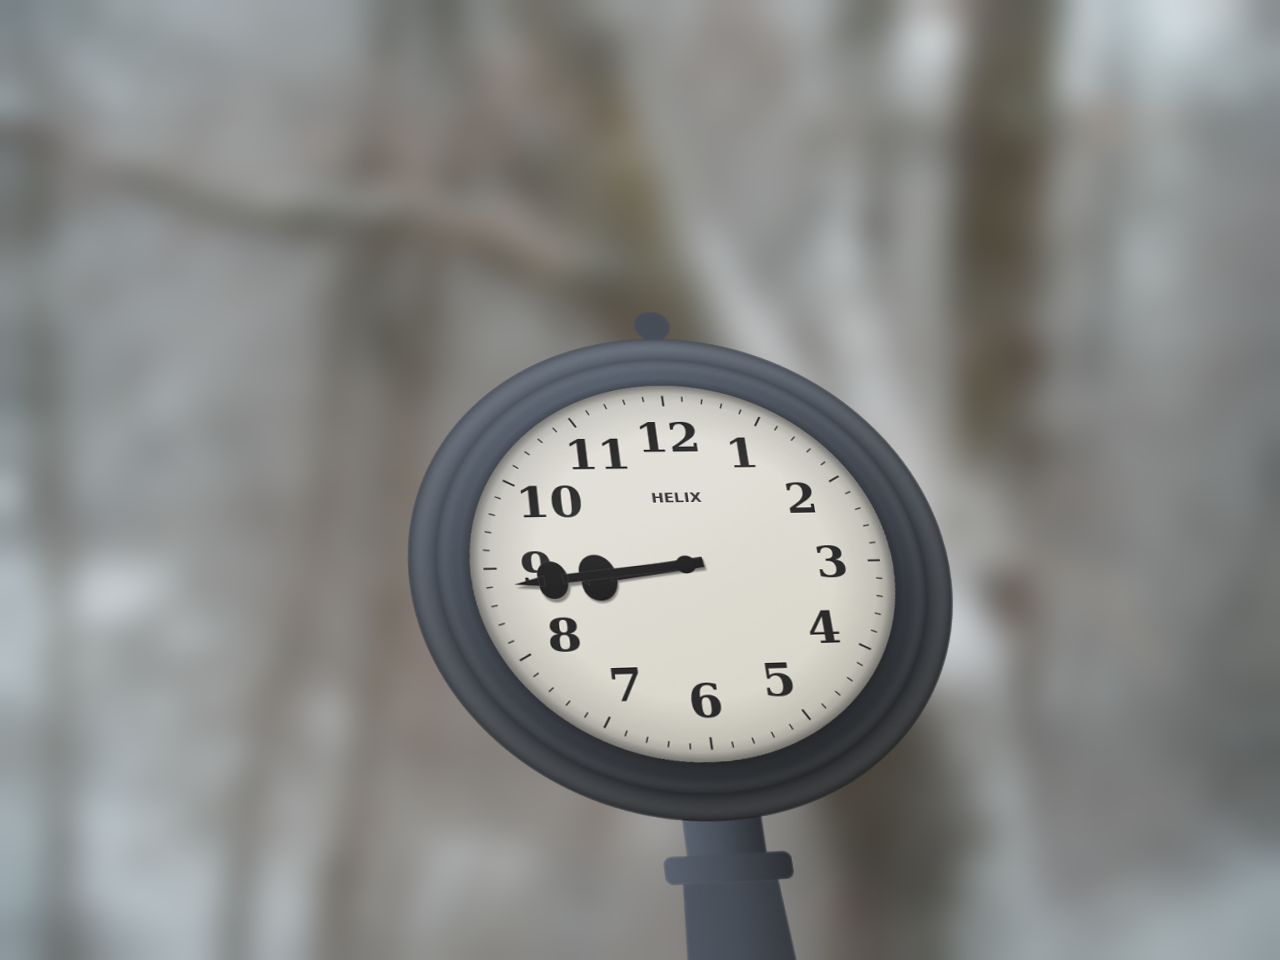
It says 8.44
